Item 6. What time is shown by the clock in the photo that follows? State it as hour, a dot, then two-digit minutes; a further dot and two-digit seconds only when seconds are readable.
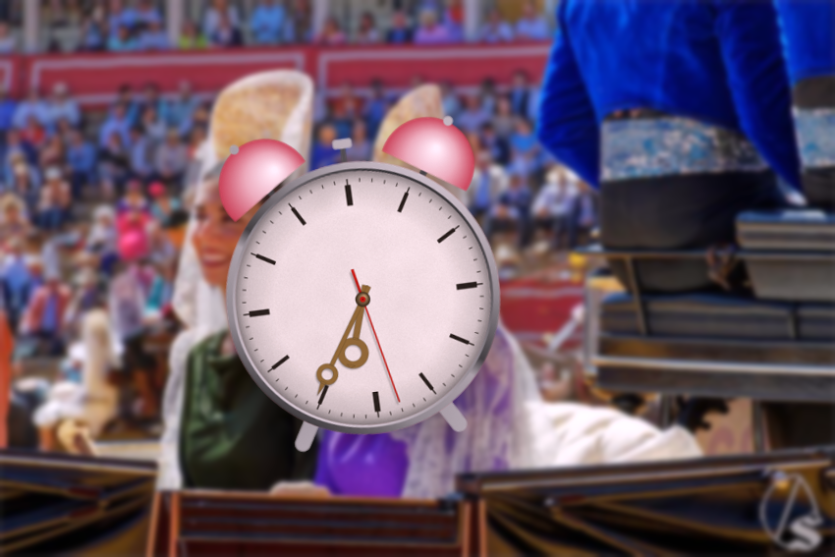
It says 6.35.28
